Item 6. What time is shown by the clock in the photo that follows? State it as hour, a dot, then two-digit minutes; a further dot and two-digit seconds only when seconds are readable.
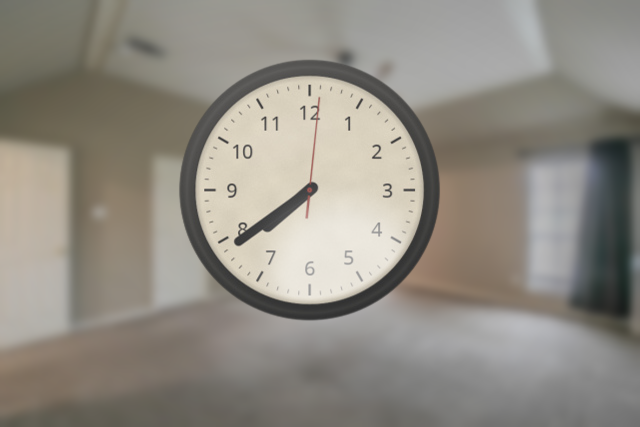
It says 7.39.01
